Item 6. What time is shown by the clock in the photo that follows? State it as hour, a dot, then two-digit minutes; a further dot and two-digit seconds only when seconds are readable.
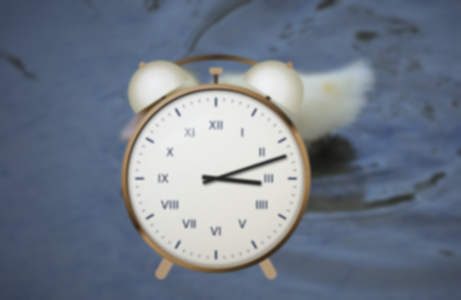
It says 3.12
